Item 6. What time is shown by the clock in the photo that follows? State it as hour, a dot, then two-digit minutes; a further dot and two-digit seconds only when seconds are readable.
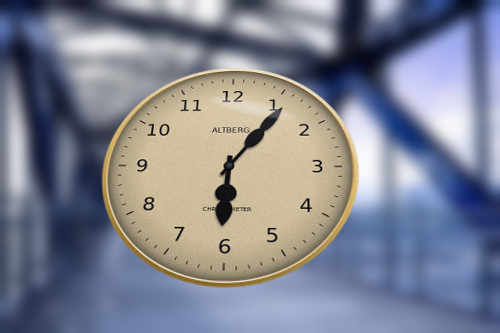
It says 6.06
